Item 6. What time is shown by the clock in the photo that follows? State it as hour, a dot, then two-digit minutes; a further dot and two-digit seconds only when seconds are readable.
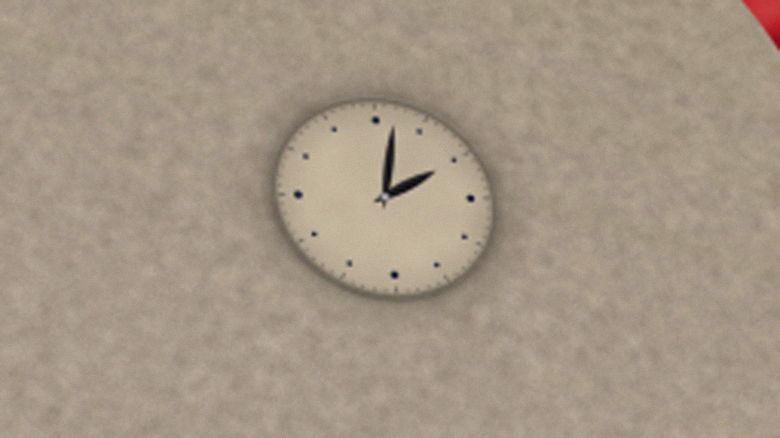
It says 2.02
